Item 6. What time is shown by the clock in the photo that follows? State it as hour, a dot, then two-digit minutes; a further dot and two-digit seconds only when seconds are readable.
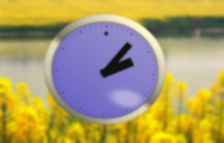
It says 2.06
